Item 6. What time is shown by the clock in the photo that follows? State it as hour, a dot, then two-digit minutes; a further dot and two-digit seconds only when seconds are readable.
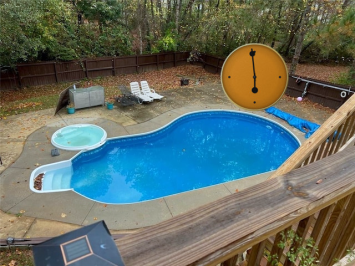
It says 5.59
